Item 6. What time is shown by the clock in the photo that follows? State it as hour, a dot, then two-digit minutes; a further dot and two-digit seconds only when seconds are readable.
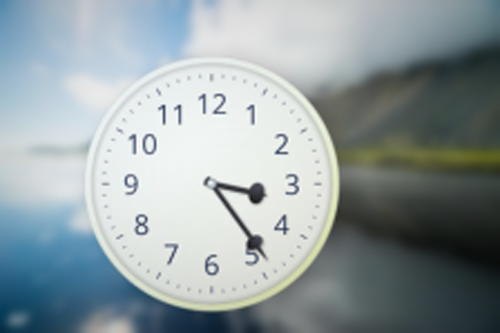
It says 3.24
